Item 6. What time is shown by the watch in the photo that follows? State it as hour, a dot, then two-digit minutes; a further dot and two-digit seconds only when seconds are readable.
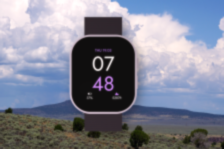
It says 7.48
